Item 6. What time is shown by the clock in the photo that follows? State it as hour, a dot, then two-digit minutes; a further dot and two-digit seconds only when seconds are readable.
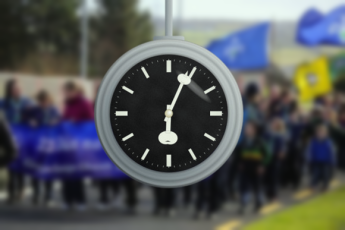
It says 6.04
